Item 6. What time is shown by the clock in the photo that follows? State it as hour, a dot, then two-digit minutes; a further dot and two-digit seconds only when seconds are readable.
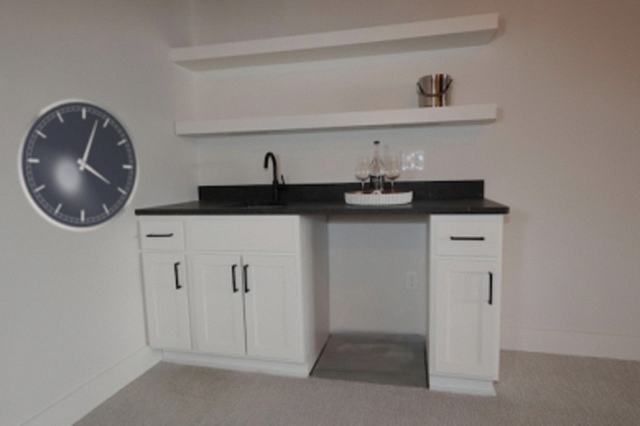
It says 4.03
